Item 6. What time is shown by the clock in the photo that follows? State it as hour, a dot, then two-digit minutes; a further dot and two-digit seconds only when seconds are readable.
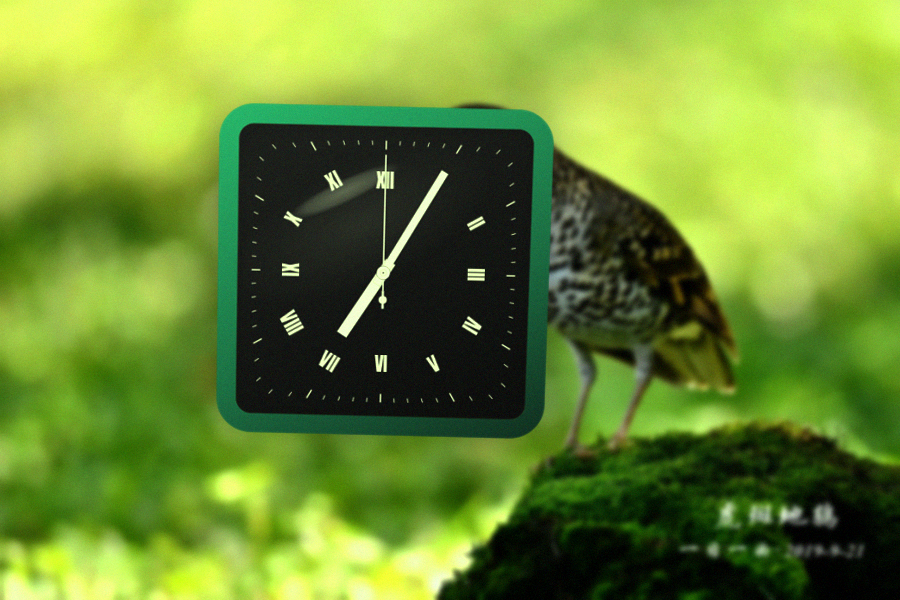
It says 7.05.00
